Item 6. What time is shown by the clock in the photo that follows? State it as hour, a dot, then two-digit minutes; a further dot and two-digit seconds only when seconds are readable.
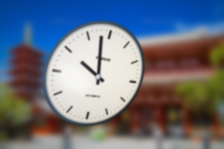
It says 9.58
